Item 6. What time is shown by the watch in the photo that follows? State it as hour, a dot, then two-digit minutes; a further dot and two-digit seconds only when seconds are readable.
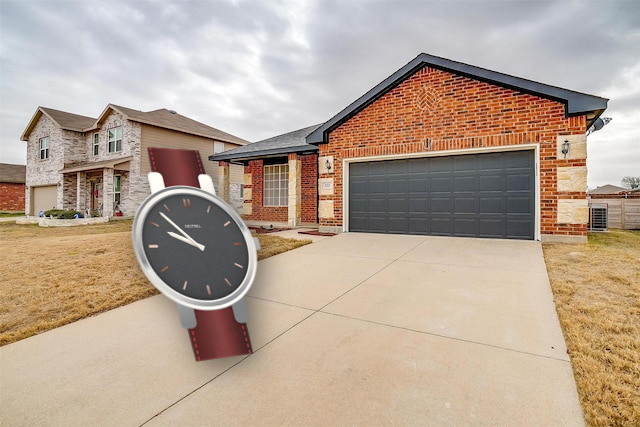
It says 9.53
